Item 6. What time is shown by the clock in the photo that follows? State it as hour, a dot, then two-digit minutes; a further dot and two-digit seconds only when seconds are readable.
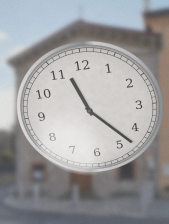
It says 11.23
